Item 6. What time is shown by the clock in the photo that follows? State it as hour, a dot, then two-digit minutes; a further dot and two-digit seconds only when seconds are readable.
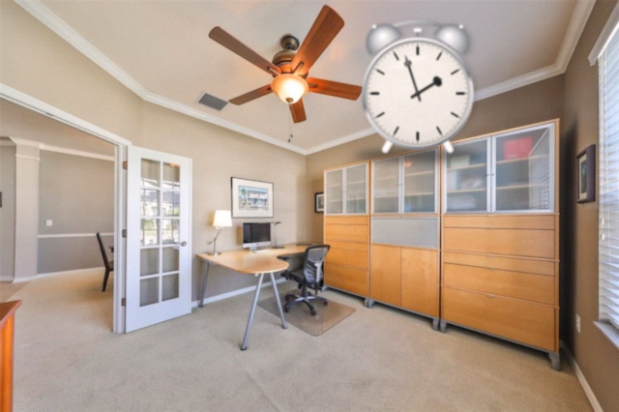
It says 1.57
